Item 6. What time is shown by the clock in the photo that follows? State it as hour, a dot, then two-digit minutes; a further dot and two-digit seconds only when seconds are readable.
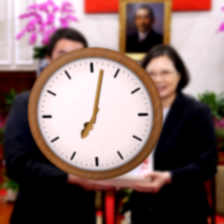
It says 7.02
